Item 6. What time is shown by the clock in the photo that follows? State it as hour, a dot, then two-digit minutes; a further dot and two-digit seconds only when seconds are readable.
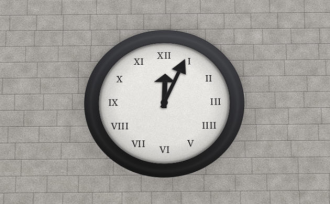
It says 12.04
